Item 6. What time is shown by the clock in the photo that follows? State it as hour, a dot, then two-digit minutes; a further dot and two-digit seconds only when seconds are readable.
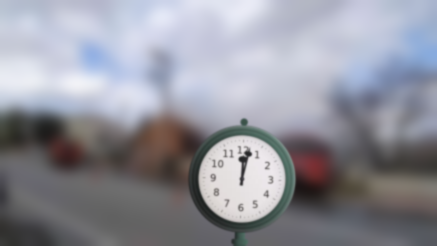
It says 12.02
